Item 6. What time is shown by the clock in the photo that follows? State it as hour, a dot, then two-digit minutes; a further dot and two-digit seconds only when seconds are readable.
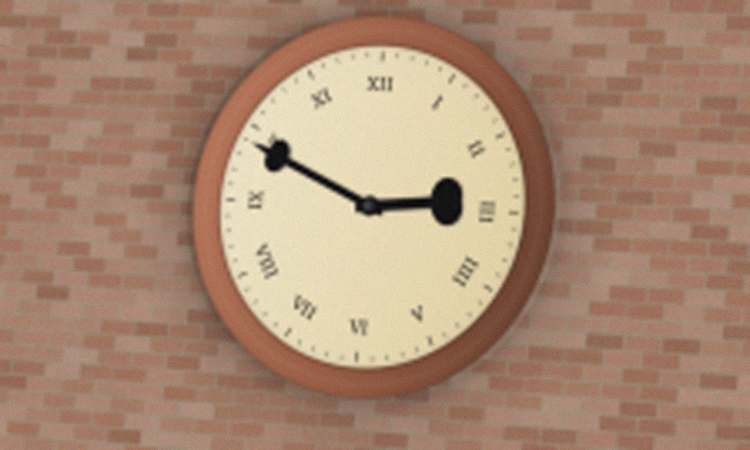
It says 2.49
